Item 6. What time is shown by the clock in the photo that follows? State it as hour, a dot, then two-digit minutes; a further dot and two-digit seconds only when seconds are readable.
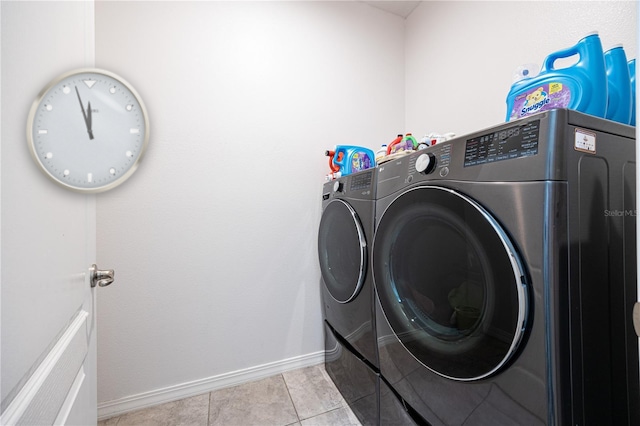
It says 11.57
